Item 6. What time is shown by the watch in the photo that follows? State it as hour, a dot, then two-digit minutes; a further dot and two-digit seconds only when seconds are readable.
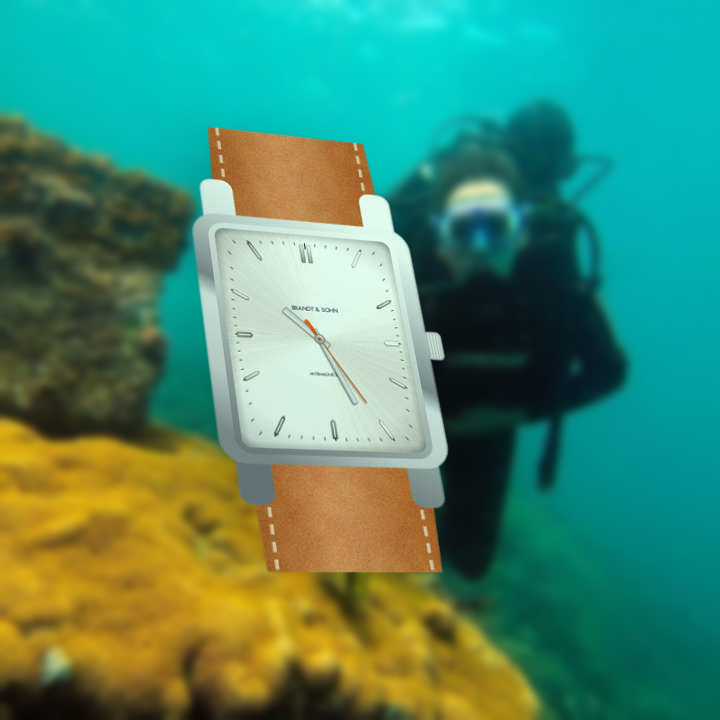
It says 10.26.25
